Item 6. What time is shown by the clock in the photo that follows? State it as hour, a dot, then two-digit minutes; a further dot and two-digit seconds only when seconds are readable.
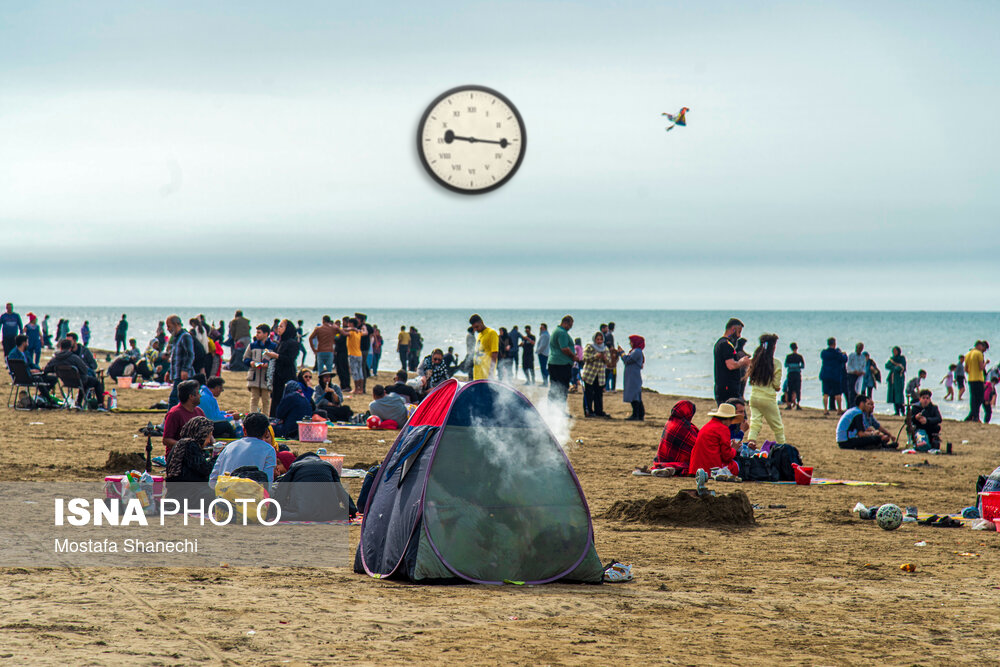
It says 9.16
